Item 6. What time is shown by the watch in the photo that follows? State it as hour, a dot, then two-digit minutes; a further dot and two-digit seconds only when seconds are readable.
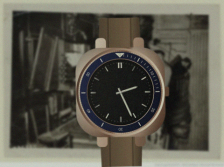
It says 2.26
